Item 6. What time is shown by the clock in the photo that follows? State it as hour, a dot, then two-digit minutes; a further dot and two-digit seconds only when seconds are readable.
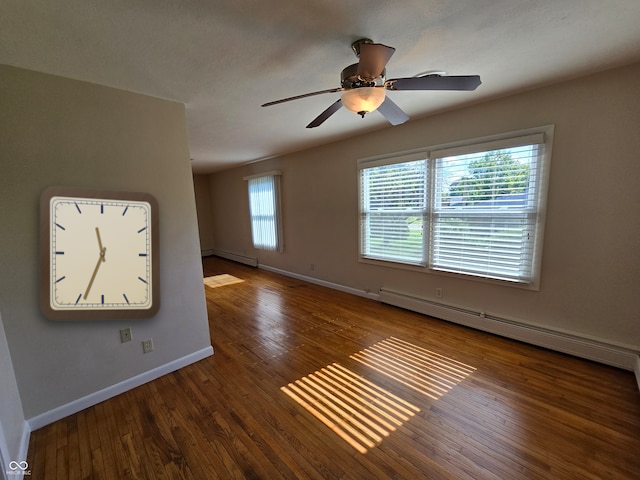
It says 11.34
